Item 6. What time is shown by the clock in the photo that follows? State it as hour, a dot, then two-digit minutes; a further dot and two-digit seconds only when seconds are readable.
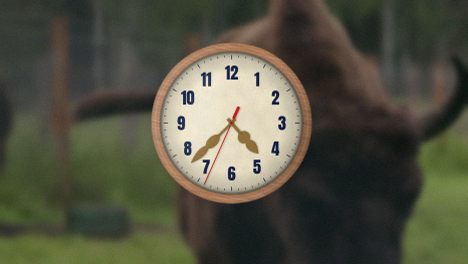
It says 4.37.34
